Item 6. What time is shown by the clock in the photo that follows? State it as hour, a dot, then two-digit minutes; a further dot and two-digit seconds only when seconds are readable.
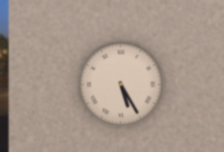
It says 5.25
